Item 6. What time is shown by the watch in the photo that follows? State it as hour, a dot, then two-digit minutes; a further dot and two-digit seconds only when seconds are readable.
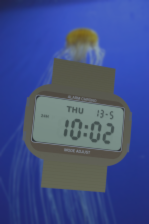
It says 10.02
